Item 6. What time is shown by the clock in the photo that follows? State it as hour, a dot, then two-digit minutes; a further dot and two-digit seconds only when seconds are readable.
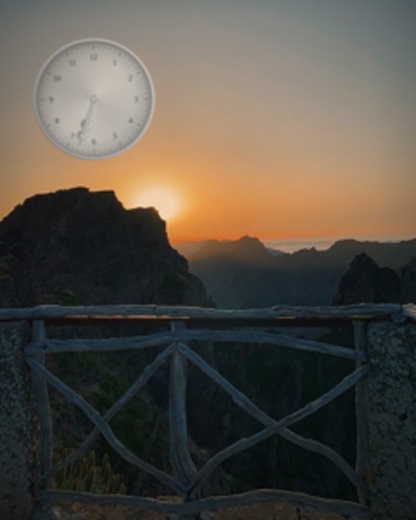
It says 6.33
